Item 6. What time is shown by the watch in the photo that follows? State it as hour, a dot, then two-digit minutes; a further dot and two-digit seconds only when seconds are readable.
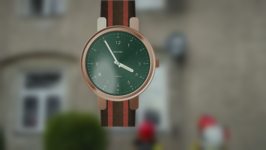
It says 3.55
